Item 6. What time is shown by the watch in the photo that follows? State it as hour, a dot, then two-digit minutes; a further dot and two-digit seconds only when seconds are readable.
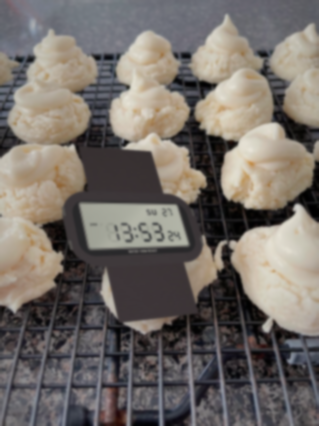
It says 13.53
